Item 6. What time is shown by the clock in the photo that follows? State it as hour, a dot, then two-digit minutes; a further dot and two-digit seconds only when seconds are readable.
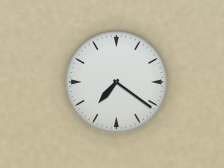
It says 7.21
